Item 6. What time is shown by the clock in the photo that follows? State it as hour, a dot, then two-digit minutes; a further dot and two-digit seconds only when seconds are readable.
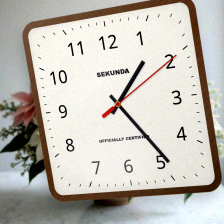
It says 1.24.10
